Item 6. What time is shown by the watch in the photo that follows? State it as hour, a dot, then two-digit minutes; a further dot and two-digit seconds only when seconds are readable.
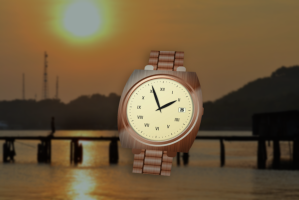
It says 1.56
